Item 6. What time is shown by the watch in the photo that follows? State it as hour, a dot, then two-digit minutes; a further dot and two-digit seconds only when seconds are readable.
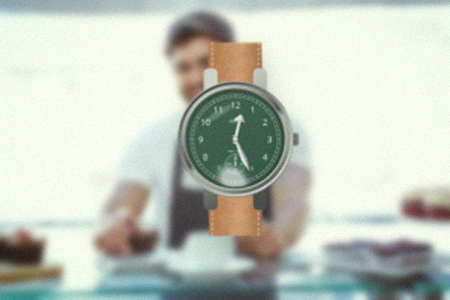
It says 12.26
